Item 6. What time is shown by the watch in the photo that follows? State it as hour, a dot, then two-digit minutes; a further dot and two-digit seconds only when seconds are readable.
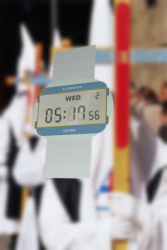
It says 5.17.56
